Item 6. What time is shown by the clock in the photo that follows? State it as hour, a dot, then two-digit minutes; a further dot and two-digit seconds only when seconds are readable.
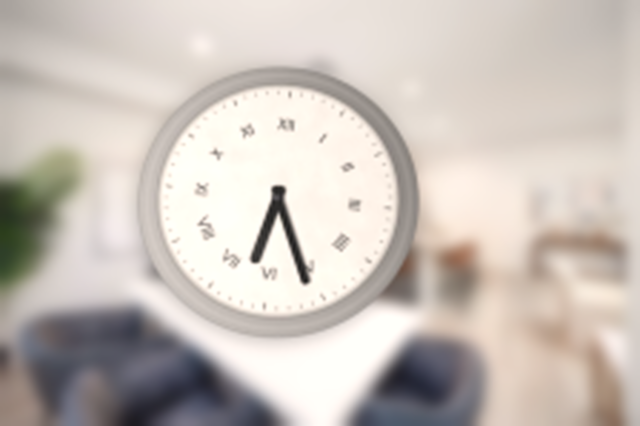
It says 6.26
